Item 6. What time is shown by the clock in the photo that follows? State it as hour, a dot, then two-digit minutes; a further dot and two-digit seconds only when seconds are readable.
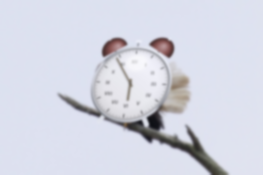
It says 5.54
